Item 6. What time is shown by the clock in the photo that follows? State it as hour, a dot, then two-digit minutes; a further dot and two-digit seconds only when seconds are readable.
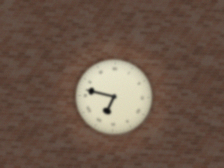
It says 6.47
